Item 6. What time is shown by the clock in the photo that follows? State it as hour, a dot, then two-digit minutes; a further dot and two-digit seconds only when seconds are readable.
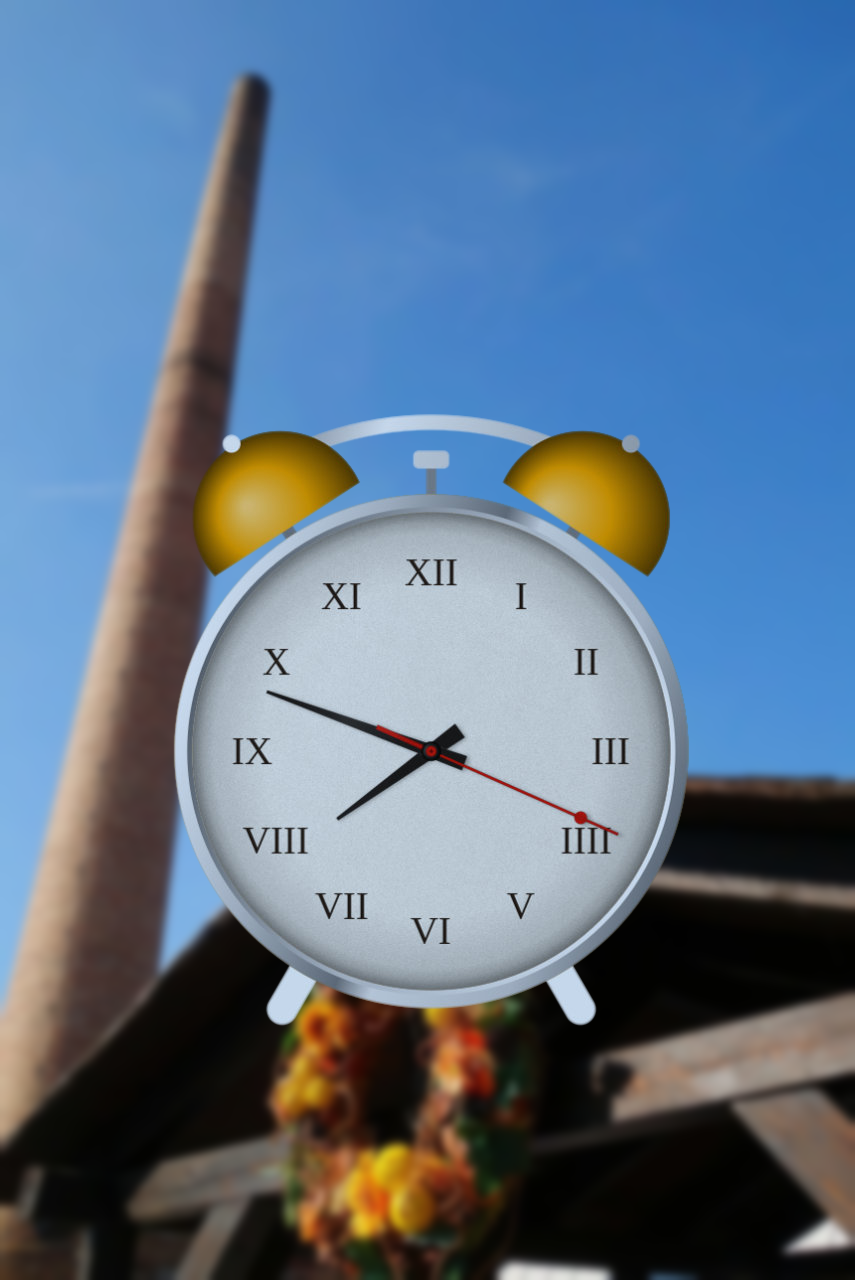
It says 7.48.19
